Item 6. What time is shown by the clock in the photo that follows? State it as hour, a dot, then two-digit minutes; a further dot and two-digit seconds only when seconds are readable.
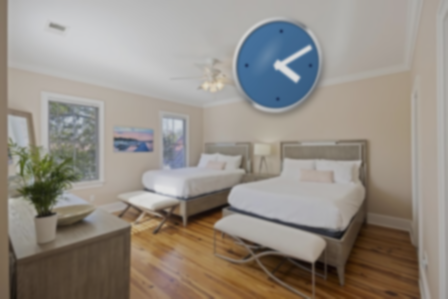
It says 4.10
